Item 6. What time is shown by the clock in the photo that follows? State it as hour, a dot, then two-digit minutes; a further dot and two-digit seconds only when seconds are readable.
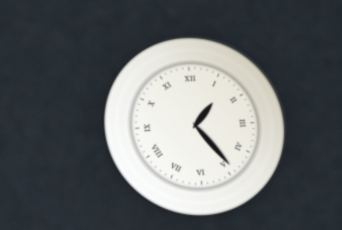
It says 1.24
